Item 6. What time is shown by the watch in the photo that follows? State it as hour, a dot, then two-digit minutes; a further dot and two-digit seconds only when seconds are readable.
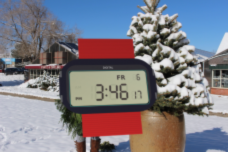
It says 3.46
